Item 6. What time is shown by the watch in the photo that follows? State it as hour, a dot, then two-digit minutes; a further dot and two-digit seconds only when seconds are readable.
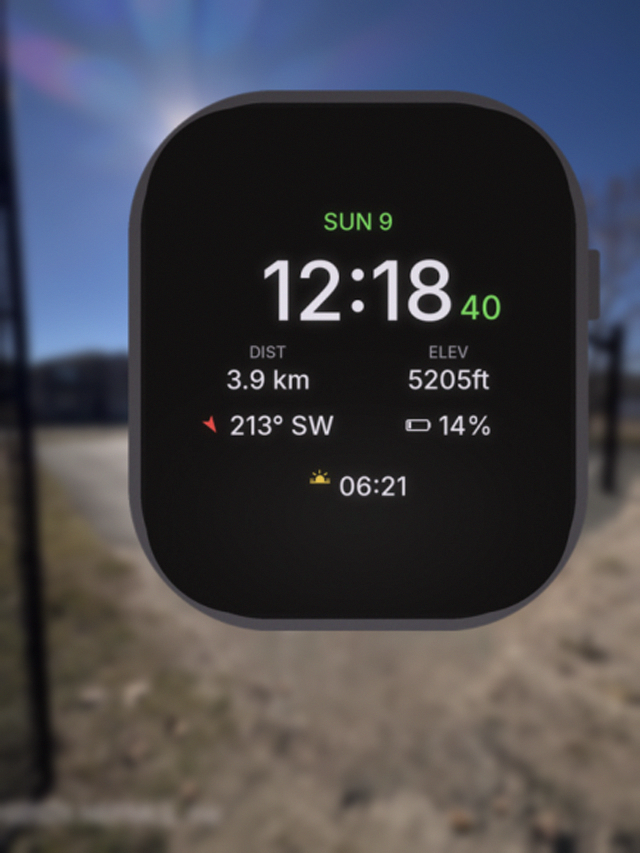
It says 12.18.40
